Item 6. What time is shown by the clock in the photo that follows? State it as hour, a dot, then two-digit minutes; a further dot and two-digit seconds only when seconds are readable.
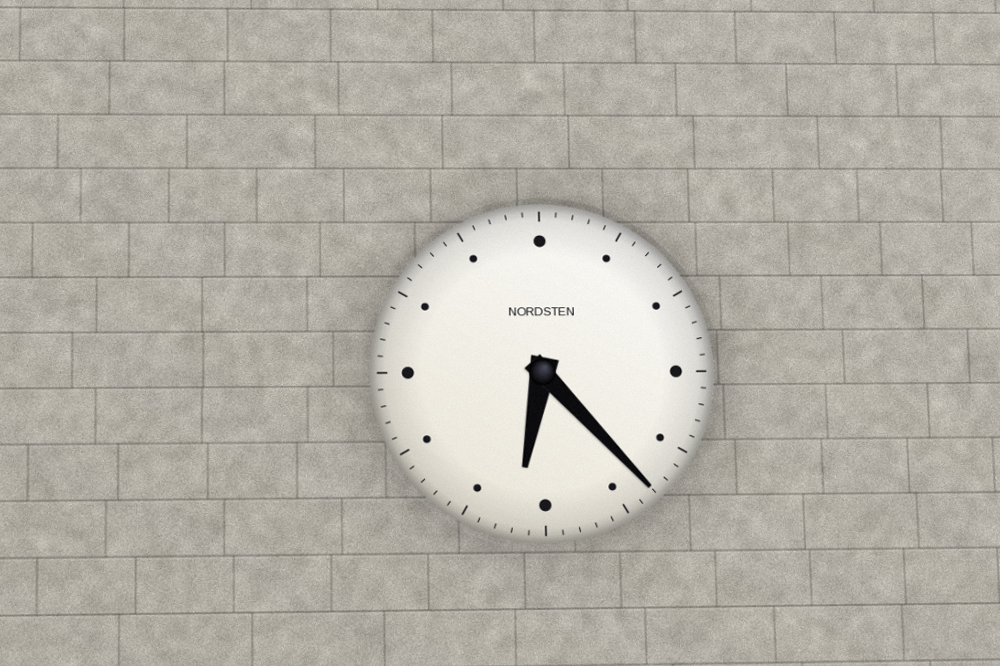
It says 6.23
